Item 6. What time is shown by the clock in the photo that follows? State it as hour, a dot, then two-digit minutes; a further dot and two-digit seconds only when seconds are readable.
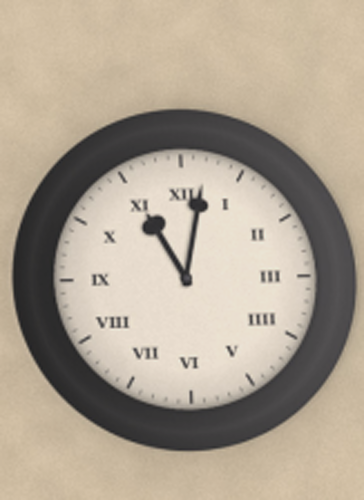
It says 11.02
